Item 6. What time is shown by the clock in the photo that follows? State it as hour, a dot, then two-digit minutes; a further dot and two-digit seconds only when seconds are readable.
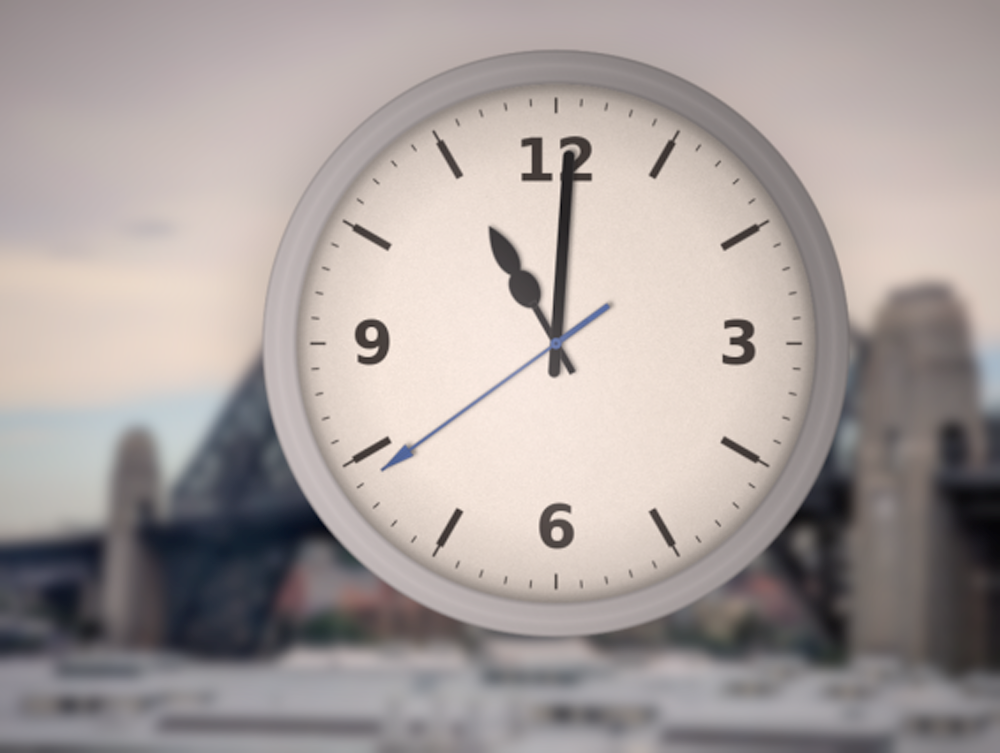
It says 11.00.39
